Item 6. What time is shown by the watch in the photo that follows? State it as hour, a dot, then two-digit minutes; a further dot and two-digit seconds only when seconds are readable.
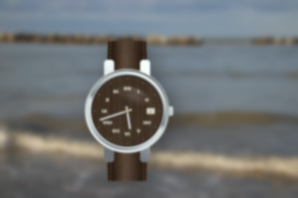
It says 5.42
